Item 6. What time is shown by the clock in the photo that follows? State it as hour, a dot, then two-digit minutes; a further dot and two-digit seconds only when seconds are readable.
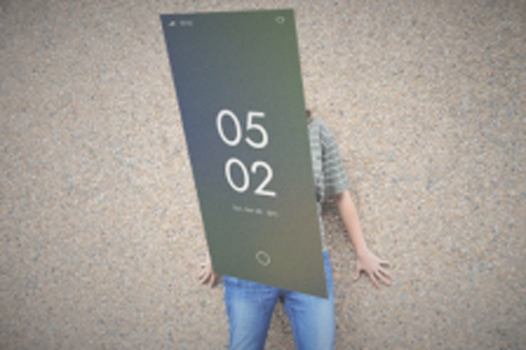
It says 5.02
